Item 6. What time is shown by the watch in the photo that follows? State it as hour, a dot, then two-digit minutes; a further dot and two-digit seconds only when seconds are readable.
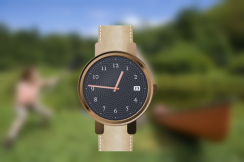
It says 12.46
